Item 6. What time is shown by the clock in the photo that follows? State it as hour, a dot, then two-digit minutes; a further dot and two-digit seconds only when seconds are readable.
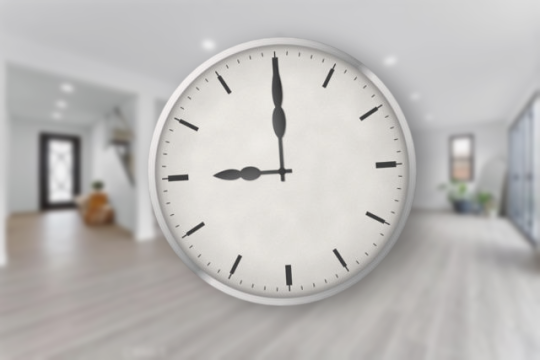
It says 9.00
